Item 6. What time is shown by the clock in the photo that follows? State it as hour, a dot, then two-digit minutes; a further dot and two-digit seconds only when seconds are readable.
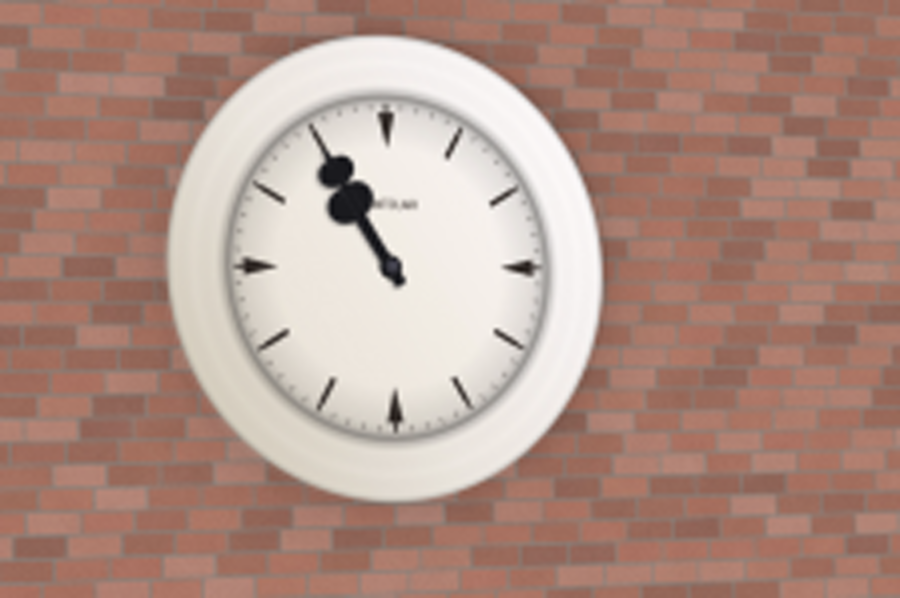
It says 10.55
